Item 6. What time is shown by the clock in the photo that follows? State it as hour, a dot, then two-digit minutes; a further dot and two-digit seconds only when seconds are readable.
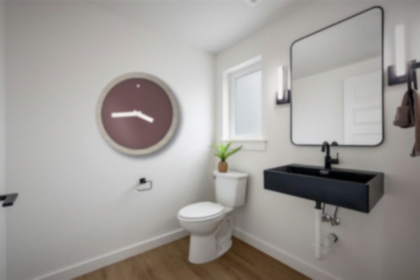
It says 3.44
